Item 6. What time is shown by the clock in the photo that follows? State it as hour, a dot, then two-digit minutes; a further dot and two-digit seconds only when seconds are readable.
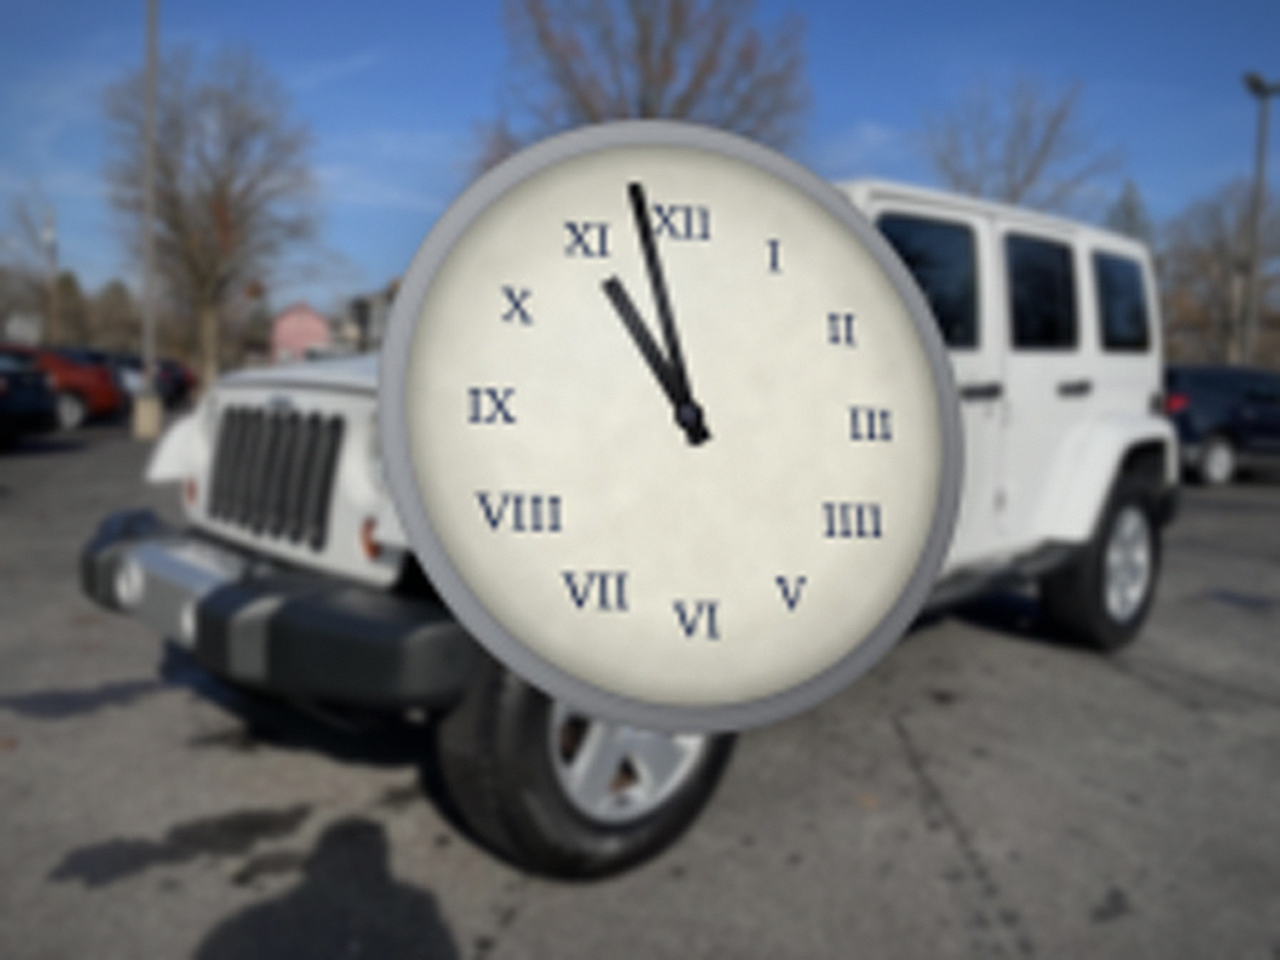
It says 10.58
